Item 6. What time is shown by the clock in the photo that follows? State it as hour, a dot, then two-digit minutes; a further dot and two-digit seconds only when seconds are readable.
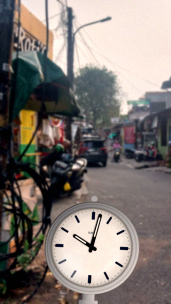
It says 10.02
